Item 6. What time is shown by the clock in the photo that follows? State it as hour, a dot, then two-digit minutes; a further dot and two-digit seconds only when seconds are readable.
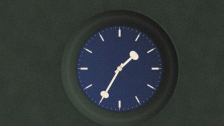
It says 1.35
